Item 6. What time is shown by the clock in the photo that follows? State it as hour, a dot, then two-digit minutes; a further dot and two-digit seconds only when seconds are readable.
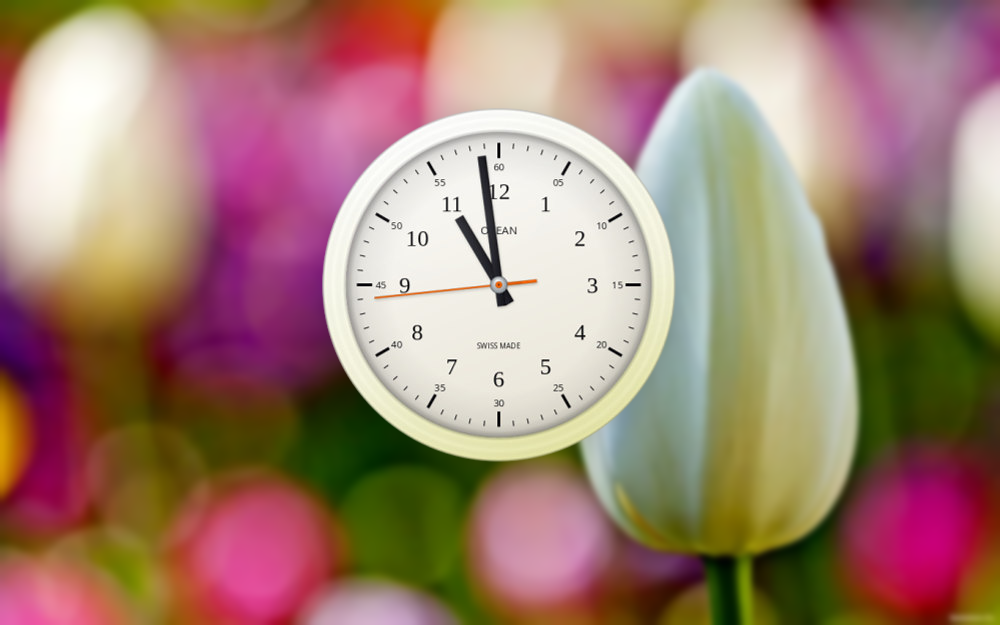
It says 10.58.44
